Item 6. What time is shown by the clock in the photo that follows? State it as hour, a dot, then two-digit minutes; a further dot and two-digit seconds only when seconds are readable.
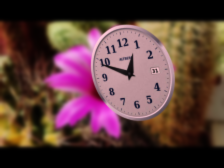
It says 12.49
